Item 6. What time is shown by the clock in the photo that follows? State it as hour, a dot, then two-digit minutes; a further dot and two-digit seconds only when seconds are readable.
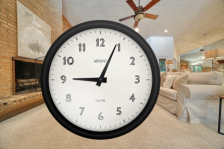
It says 9.04
